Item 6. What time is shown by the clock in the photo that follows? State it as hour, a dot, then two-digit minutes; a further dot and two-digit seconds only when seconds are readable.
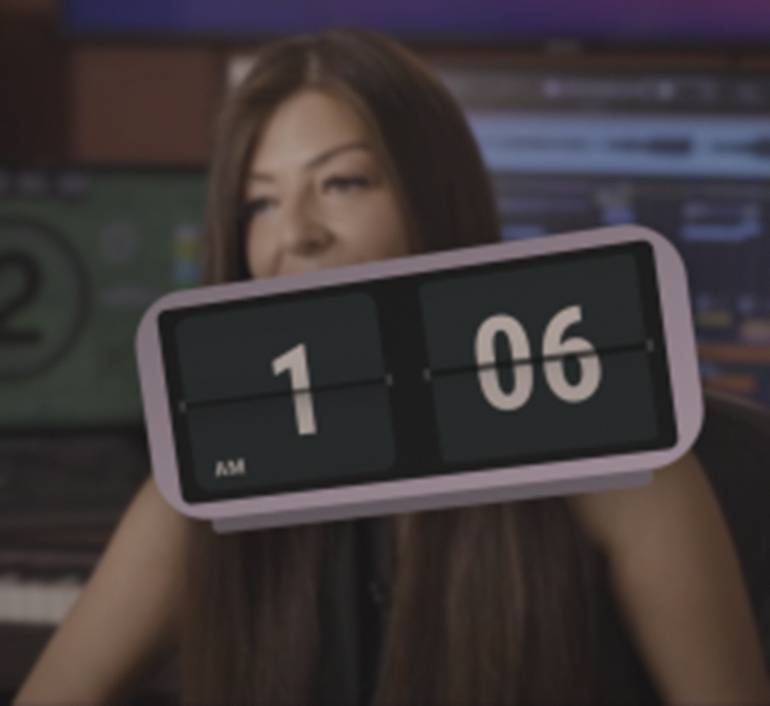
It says 1.06
